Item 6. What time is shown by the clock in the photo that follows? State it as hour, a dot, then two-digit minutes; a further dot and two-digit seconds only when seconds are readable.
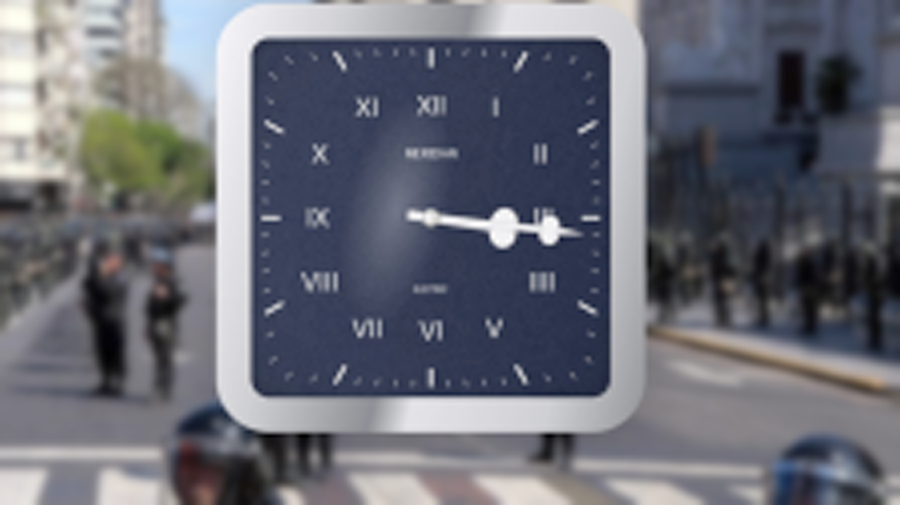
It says 3.16
